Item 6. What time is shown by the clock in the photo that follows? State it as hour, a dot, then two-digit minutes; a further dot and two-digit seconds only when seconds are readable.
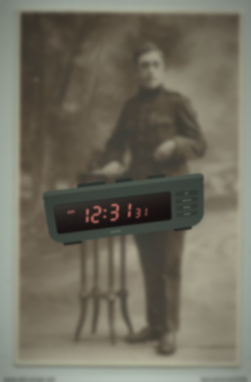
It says 12.31
